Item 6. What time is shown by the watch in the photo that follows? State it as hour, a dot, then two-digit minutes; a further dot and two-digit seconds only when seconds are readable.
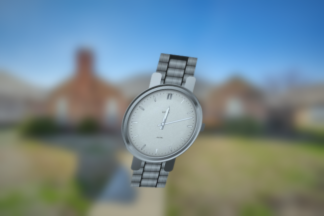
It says 12.12
